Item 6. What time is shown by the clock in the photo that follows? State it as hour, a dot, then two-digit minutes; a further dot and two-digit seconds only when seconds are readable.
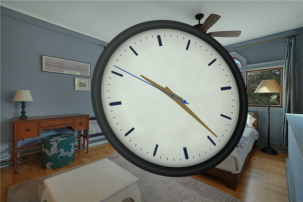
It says 10.23.51
